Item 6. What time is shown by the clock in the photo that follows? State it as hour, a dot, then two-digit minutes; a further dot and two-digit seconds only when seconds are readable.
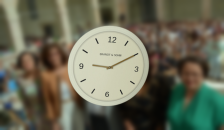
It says 9.10
